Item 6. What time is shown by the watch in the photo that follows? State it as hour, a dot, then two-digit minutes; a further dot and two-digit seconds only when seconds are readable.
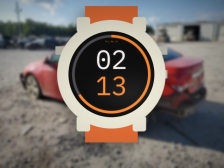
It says 2.13
